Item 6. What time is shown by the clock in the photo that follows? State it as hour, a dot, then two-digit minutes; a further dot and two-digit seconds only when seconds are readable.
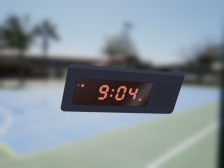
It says 9.04
